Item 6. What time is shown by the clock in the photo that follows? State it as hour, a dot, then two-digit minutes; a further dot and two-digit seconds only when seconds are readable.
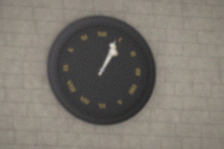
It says 1.04
